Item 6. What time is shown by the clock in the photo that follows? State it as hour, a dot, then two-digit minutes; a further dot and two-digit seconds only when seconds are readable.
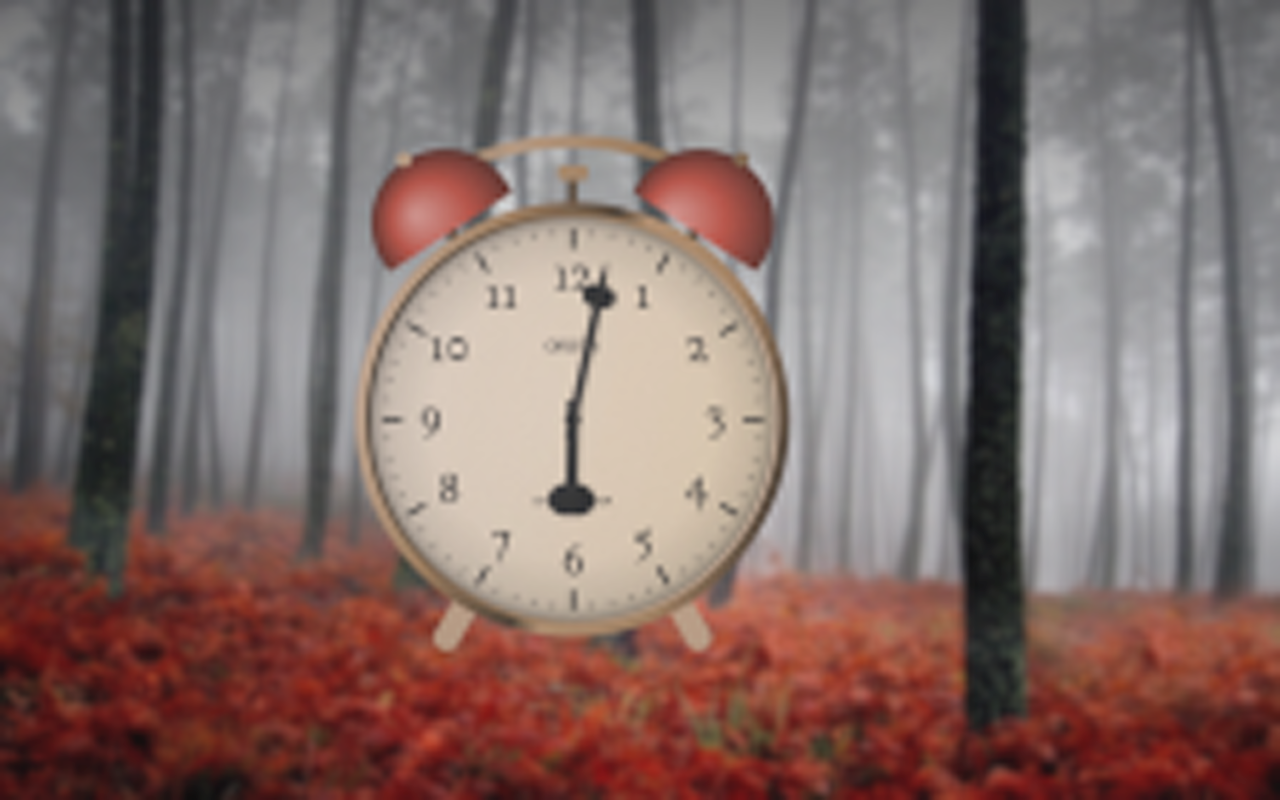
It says 6.02
